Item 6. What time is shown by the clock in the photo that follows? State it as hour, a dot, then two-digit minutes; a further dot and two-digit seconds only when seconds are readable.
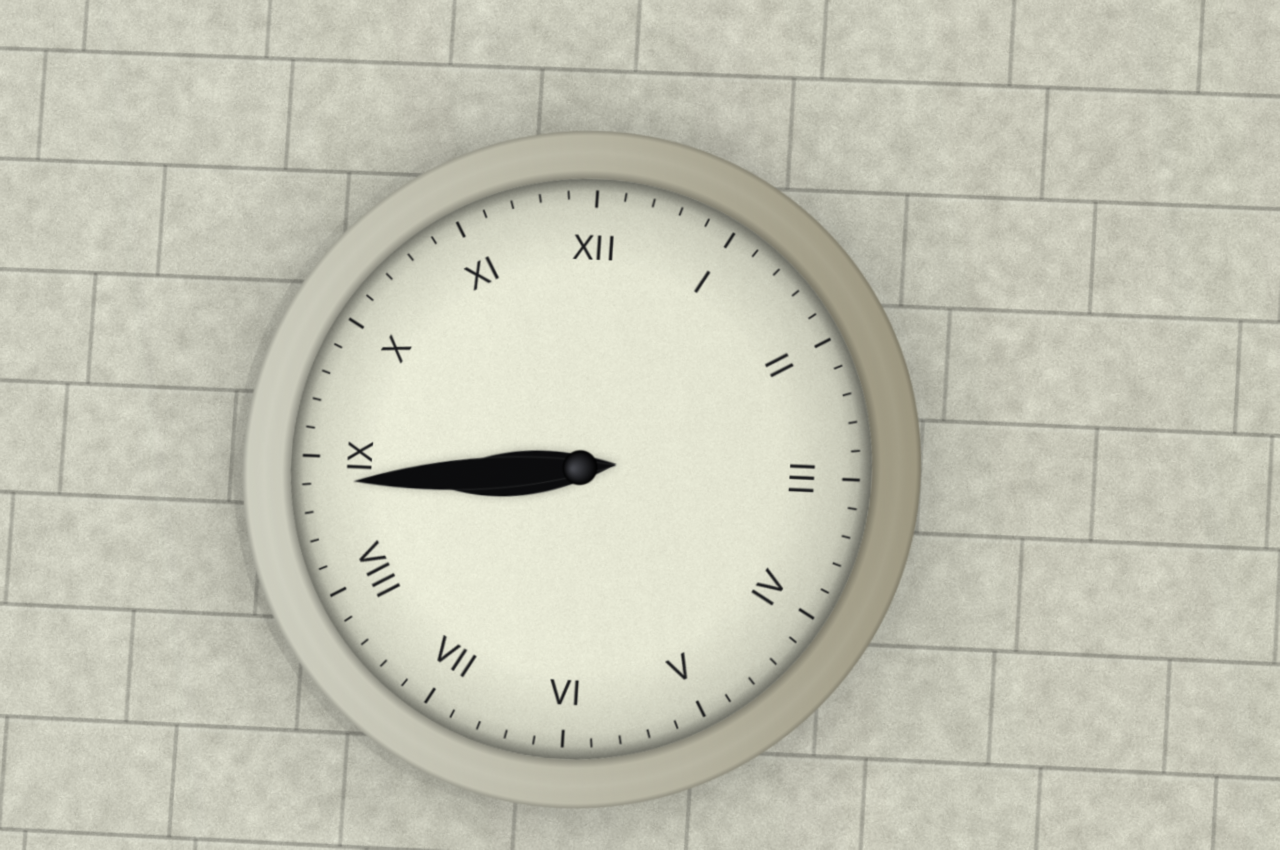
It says 8.44
